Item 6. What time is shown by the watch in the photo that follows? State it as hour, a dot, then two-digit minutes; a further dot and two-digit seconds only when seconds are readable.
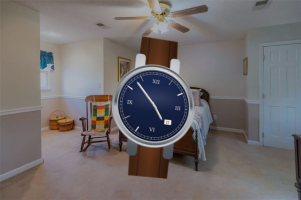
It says 4.53
